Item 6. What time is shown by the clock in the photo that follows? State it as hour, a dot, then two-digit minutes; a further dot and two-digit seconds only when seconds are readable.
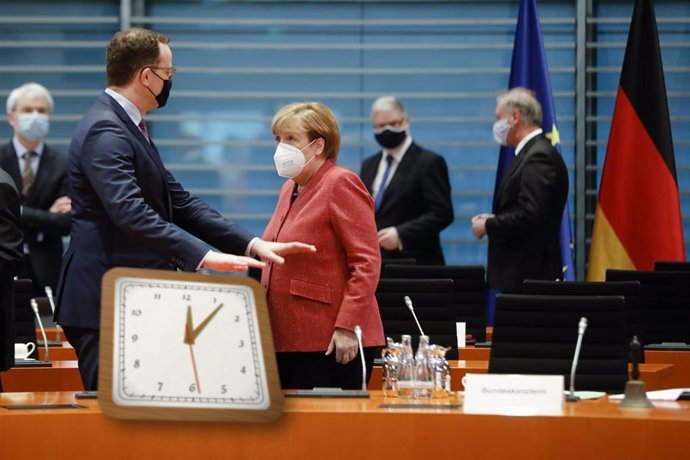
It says 12.06.29
